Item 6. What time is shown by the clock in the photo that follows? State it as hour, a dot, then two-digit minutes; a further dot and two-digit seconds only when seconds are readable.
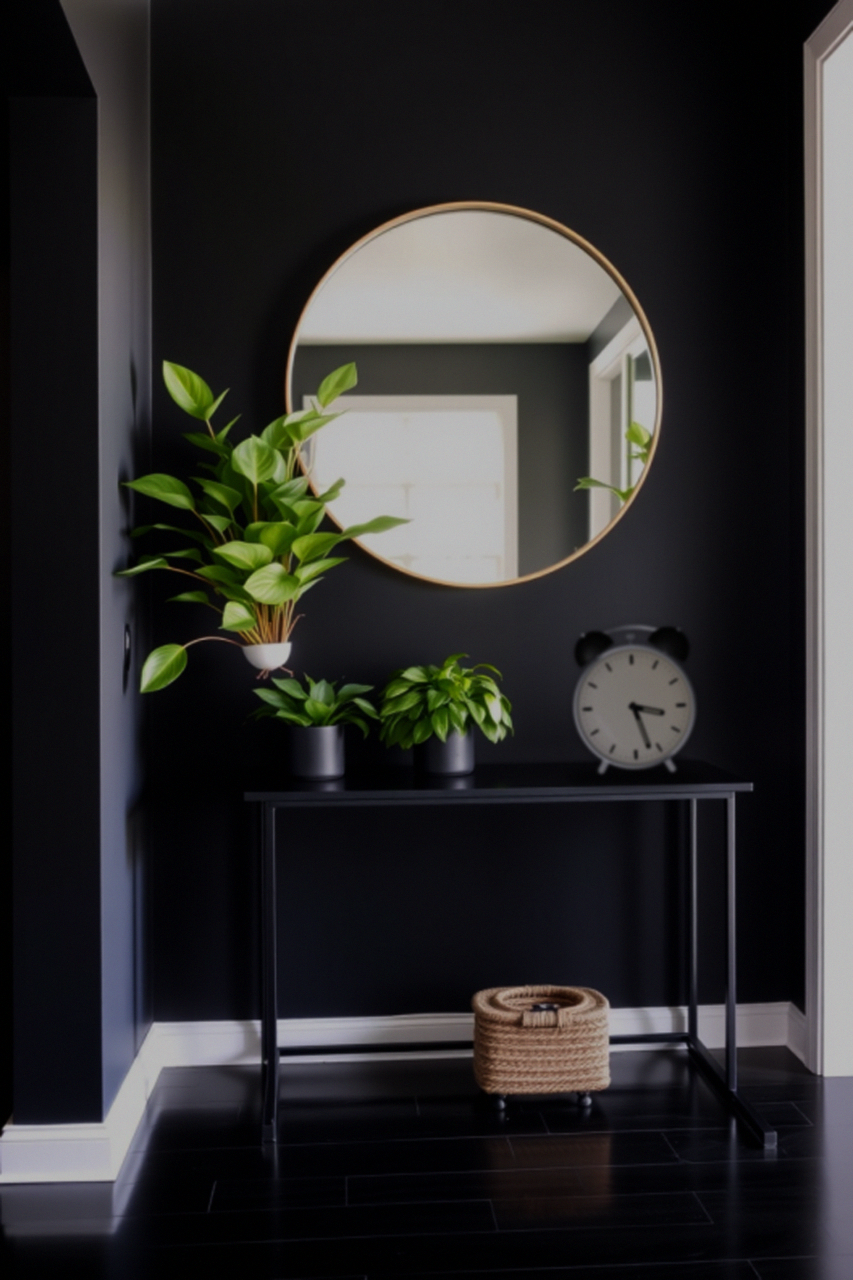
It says 3.27
